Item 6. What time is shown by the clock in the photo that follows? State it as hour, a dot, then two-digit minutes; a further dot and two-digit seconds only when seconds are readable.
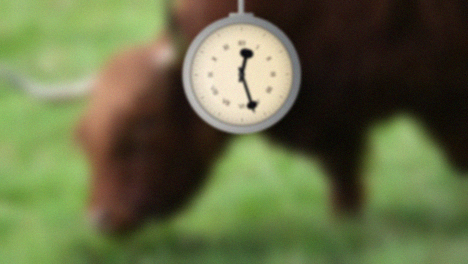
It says 12.27
